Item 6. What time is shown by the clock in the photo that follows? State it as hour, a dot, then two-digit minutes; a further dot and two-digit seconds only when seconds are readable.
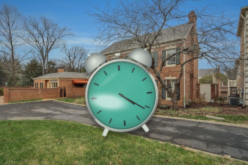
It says 4.21
